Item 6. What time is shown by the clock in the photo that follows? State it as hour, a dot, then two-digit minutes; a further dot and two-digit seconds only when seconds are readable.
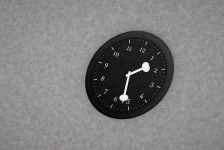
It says 1.27
